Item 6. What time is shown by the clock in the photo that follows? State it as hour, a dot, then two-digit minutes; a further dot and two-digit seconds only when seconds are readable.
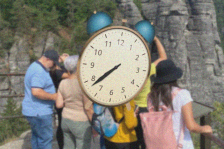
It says 7.38
